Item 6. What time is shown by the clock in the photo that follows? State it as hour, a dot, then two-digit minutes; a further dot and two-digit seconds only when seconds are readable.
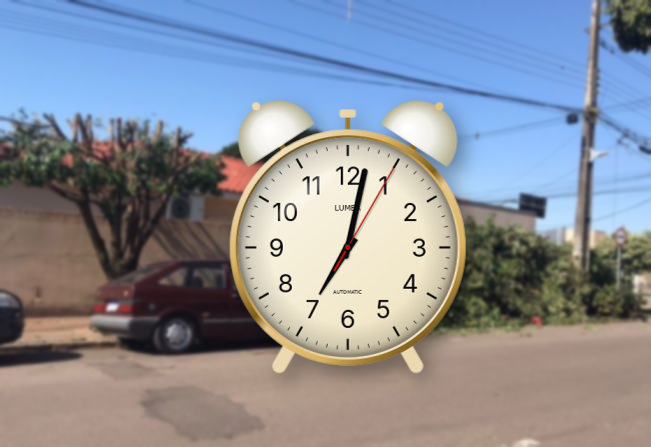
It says 7.02.05
